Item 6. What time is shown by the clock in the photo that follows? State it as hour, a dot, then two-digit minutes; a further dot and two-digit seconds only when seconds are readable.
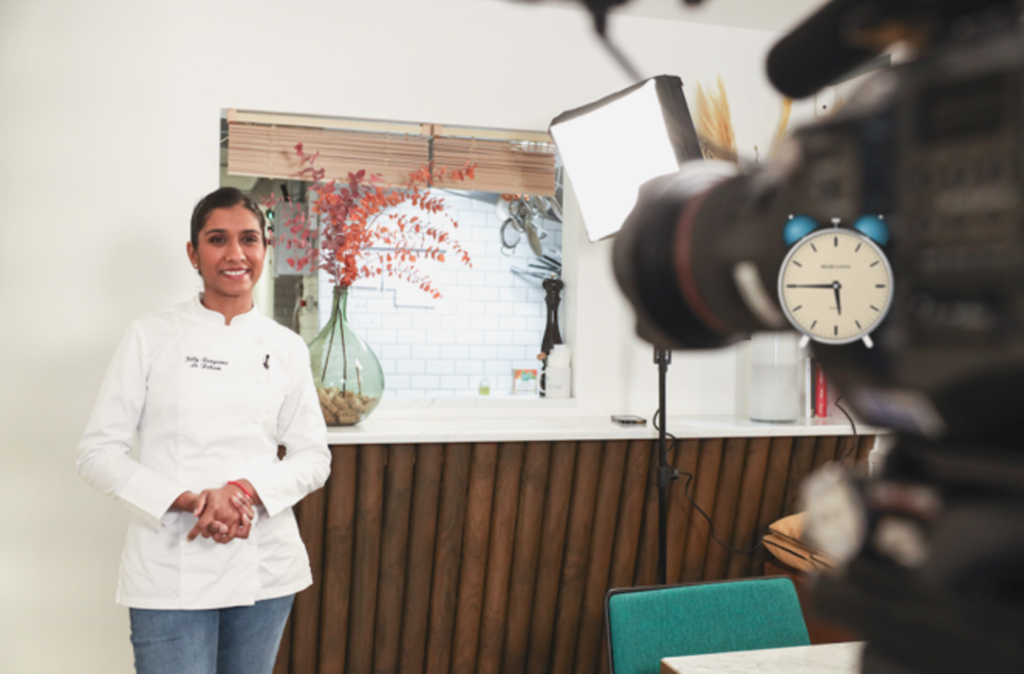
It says 5.45
